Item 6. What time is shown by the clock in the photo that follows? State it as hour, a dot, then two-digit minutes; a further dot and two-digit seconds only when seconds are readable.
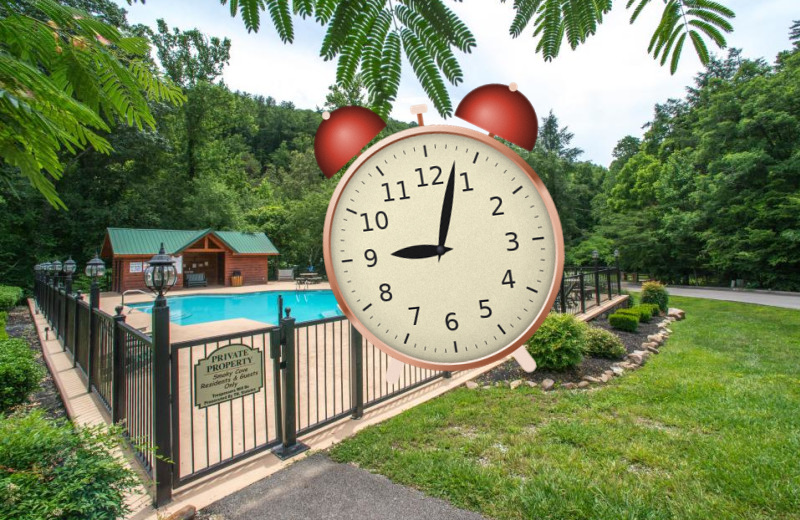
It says 9.03
